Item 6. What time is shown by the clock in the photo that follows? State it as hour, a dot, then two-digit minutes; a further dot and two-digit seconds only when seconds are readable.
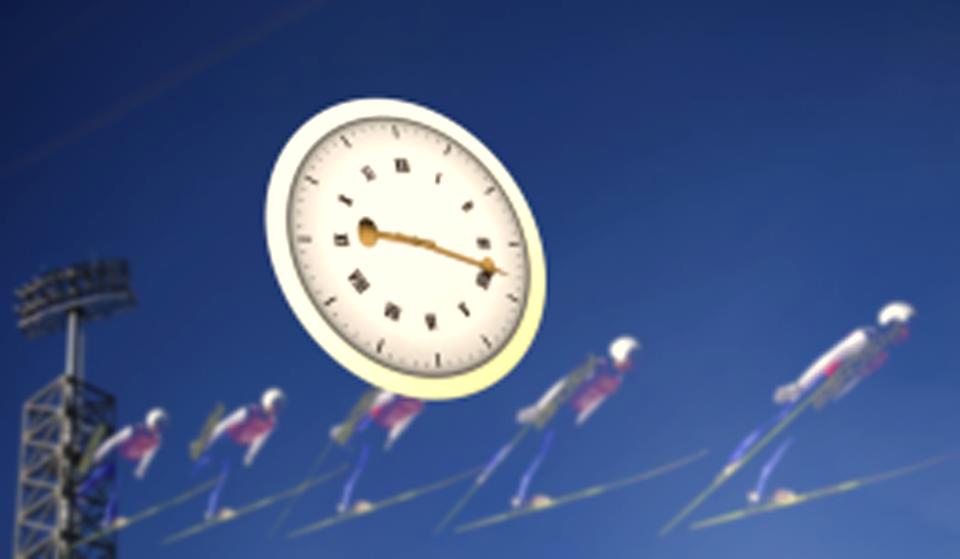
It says 9.18
